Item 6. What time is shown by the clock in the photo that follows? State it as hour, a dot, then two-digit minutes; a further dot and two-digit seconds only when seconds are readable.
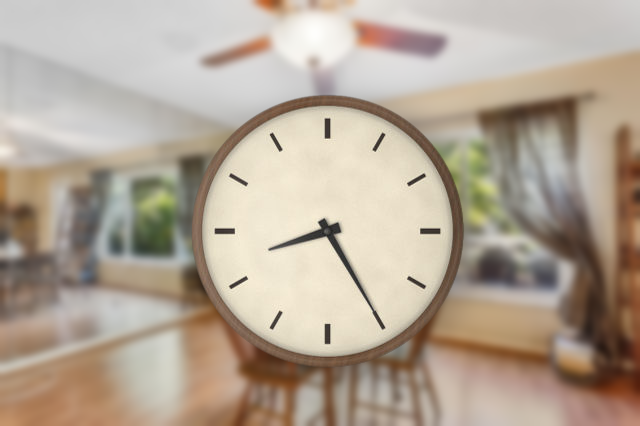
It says 8.25
